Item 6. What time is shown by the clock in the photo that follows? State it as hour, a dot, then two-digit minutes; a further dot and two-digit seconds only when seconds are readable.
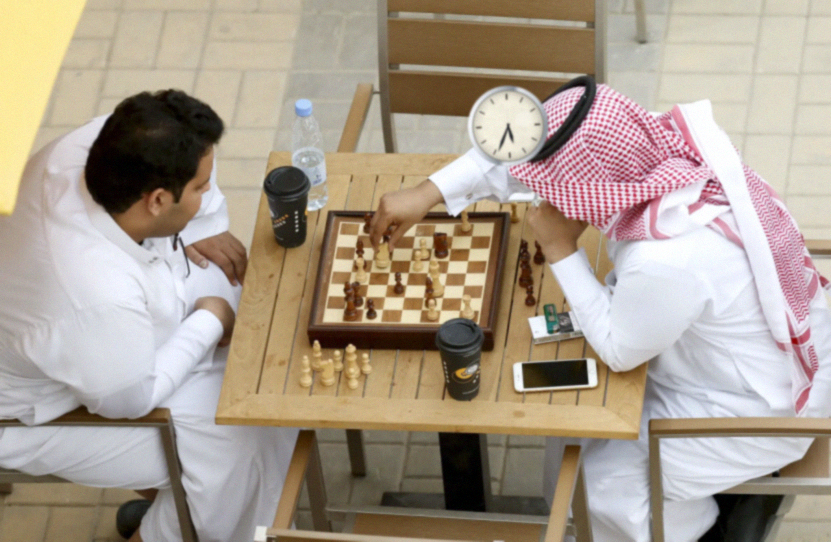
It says 5.34
